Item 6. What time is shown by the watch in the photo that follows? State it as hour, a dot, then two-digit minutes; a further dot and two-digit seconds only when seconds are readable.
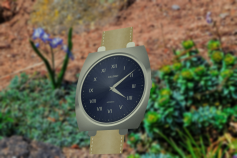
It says 4.09
